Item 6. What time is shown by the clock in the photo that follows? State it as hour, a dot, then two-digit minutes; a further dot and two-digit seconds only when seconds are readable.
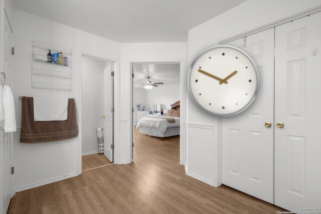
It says 1.49
